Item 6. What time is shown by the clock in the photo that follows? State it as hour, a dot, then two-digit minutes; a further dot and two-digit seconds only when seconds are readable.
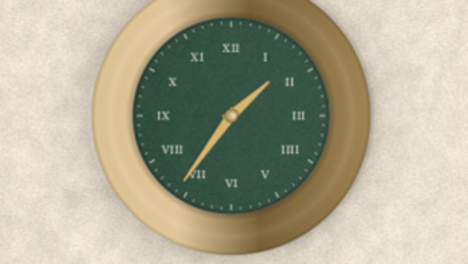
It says 1.36
